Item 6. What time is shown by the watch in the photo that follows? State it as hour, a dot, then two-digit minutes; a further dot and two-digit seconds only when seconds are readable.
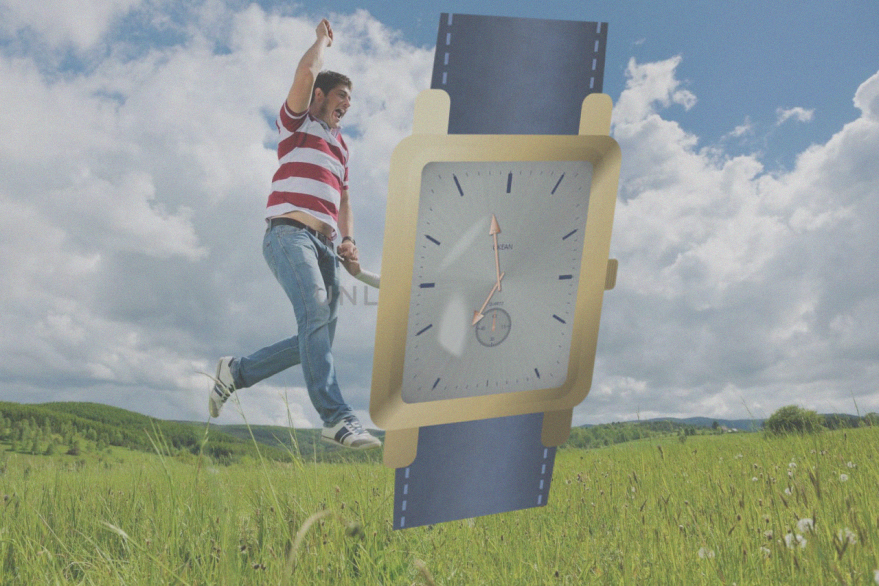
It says 6.58
